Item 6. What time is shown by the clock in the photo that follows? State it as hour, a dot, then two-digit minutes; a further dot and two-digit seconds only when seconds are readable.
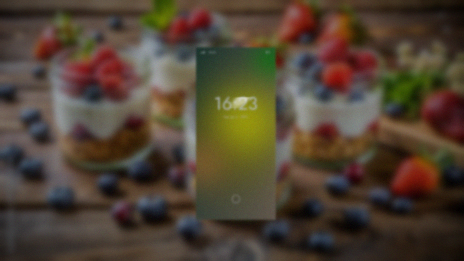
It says 16.23
